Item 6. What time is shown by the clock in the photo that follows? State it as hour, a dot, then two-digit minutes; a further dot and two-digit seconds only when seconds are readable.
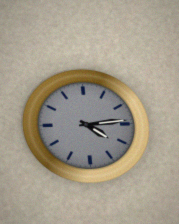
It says 4.14
